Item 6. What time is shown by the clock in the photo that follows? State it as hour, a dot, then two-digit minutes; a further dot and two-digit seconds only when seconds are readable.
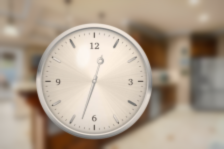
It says 12.33
